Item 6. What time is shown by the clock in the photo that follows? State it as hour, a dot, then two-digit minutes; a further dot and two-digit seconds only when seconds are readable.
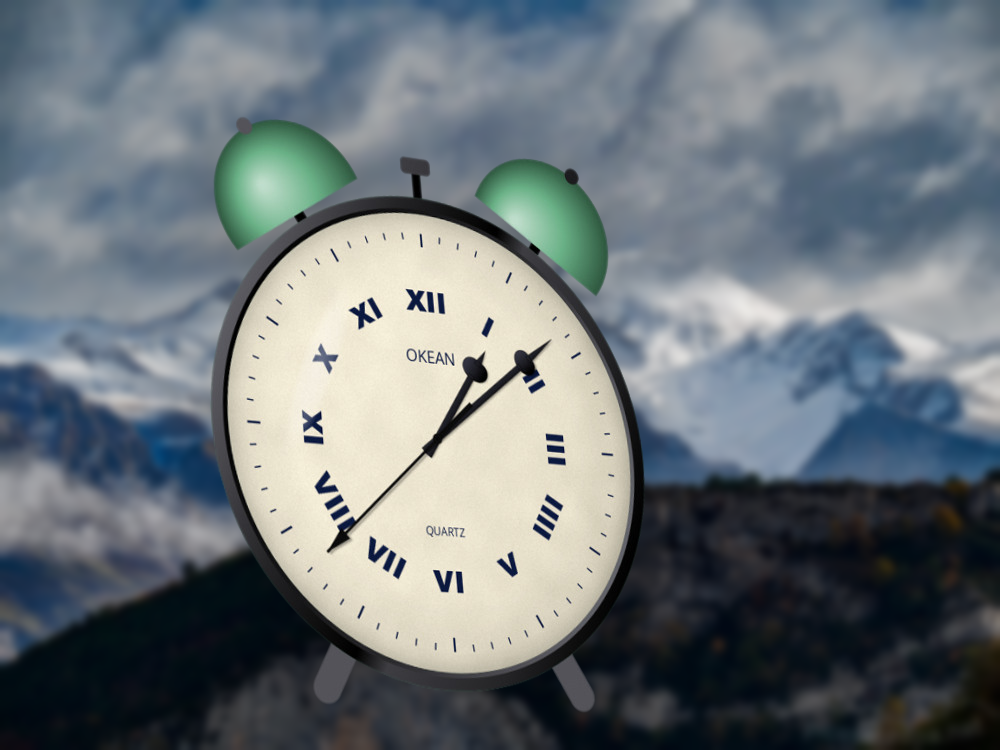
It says 1.08.38
